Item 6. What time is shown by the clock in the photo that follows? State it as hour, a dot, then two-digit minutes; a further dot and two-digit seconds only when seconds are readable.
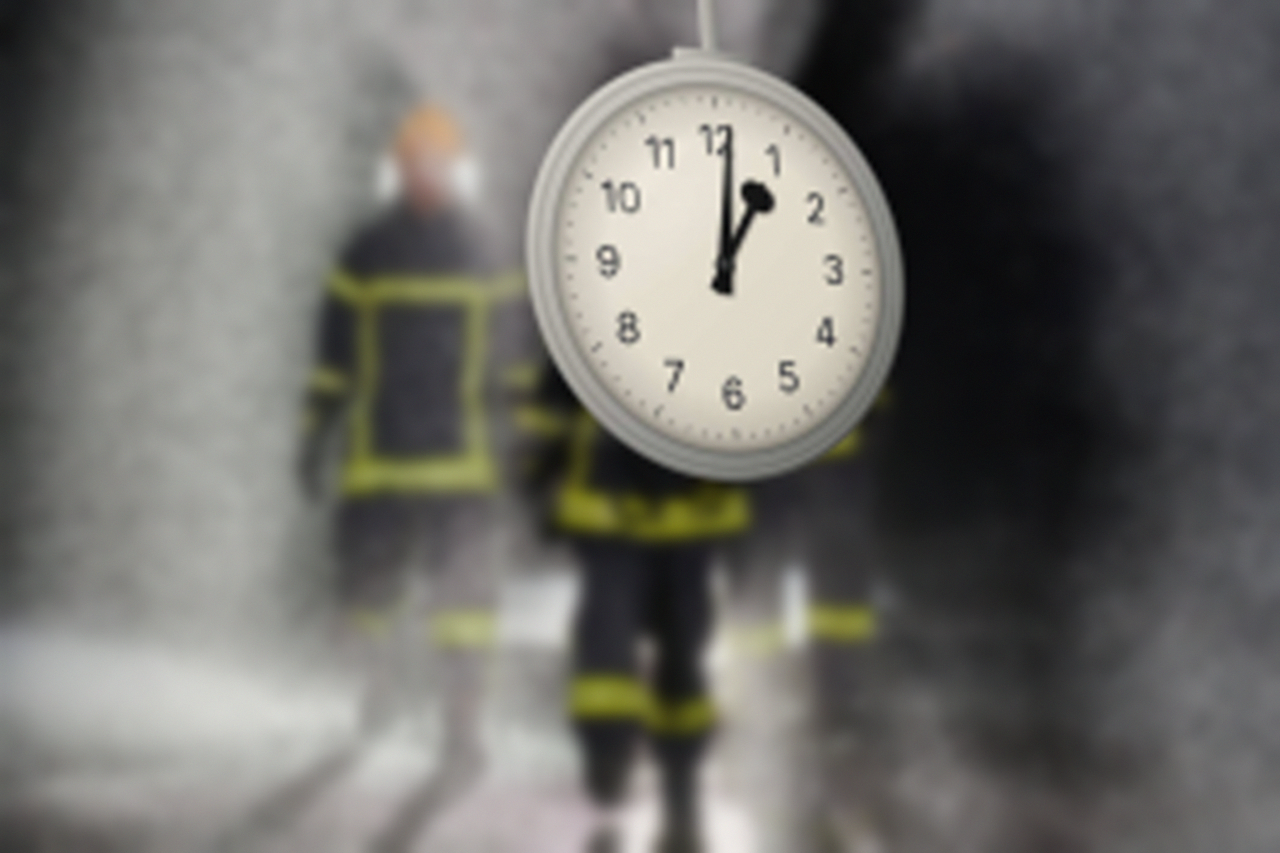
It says 1.01
